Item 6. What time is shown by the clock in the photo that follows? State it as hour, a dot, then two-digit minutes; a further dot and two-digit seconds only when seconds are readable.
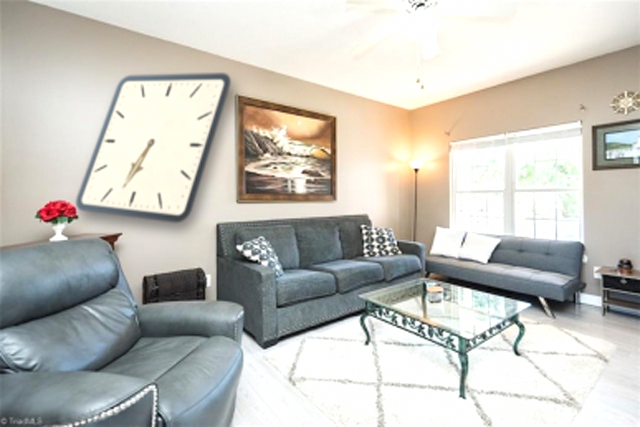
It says 6.33
